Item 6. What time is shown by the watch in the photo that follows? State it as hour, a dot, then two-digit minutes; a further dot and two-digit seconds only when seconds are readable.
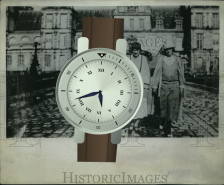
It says 5.42
